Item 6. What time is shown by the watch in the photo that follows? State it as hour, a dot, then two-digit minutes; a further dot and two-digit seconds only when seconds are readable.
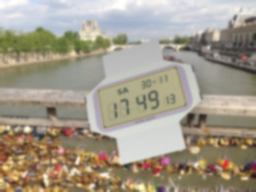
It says 17.49
